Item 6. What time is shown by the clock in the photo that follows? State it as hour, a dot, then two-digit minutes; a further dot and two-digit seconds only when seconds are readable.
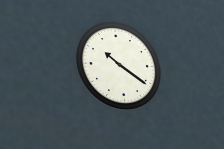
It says 10.21
